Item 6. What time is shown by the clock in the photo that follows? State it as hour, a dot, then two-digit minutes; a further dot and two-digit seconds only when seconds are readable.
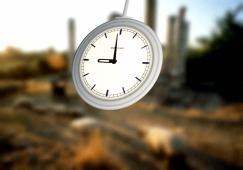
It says 8.59
